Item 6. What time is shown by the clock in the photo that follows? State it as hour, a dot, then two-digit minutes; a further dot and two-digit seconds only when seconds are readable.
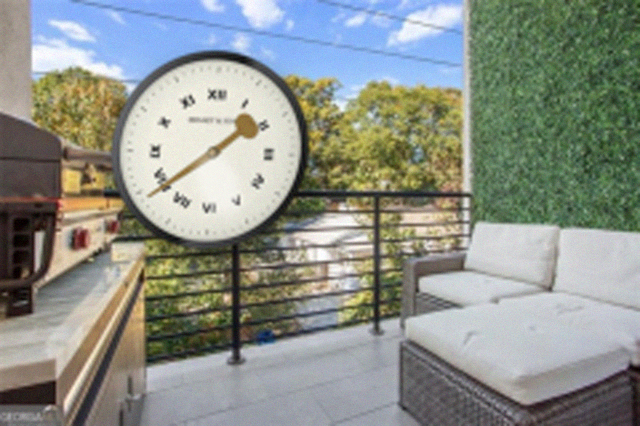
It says 1.39
